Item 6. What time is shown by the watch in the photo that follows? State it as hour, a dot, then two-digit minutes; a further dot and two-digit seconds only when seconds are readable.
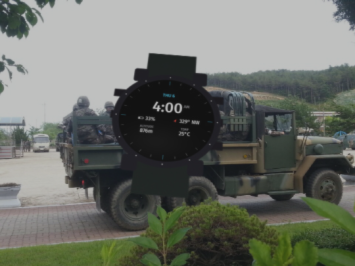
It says 4.00
